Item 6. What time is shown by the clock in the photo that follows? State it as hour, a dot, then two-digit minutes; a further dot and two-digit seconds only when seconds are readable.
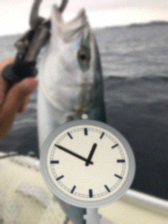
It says 12.50
